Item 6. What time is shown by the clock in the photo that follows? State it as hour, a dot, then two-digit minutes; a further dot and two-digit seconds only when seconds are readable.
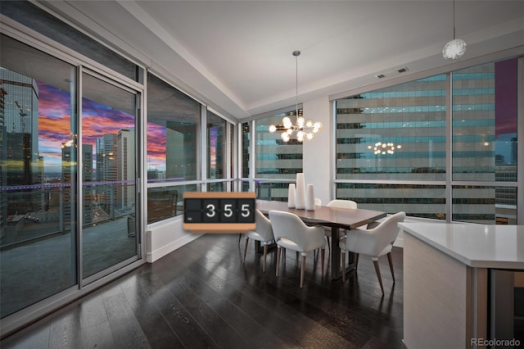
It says 3.55
